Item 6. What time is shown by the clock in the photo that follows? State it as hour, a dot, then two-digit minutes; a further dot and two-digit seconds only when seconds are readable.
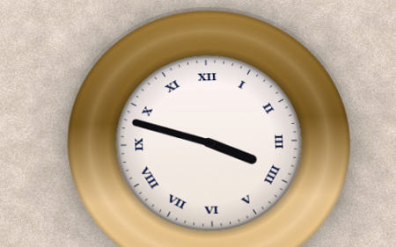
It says 3.48
